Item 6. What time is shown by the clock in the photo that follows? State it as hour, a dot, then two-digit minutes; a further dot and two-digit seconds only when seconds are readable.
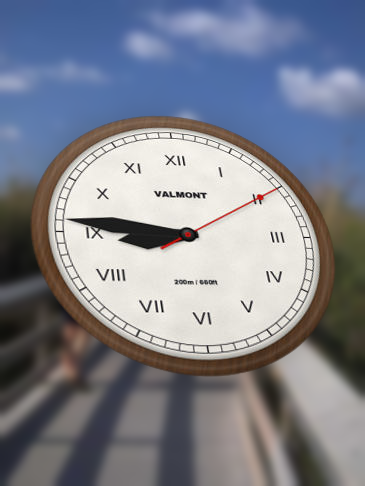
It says 8.46.10
